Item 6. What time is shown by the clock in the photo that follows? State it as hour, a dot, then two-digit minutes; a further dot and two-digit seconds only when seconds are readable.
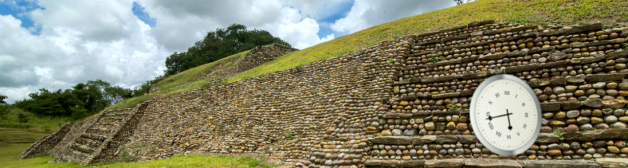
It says 5.43
